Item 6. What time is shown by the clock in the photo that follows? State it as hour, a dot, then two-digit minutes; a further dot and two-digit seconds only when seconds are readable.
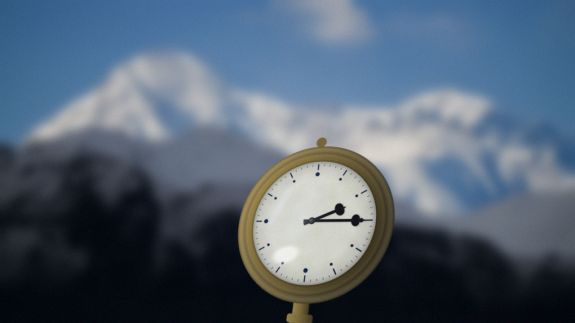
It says 2.15
